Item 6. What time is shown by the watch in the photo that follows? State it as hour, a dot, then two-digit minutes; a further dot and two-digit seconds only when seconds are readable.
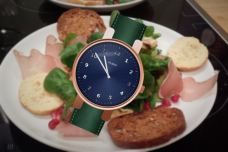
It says 10.51
